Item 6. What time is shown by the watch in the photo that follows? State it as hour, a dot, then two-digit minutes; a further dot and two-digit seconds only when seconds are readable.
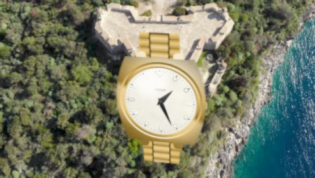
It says 1.26
